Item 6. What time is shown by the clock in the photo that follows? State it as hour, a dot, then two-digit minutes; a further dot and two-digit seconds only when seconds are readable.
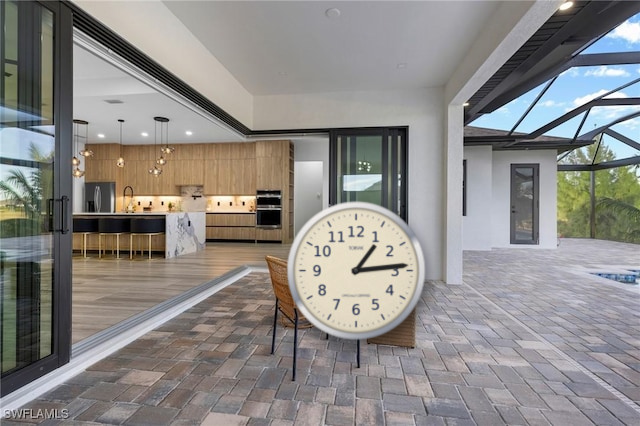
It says 1.14
